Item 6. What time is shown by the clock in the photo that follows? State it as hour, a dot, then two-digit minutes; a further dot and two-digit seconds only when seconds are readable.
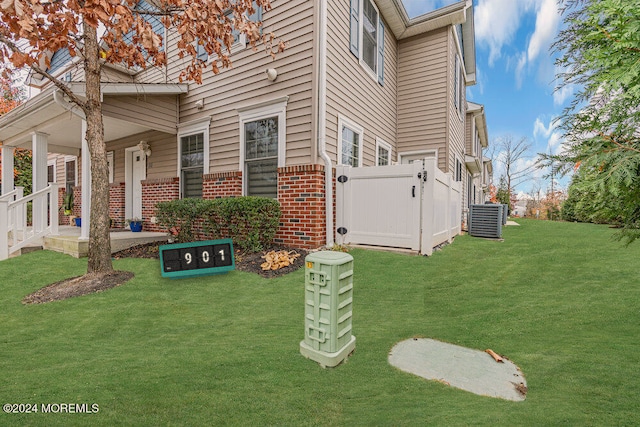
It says 9.01
